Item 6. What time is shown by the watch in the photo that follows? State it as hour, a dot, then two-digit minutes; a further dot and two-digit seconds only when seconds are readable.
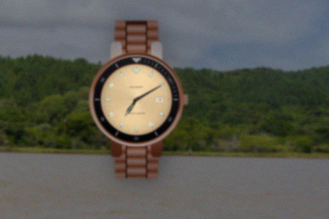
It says 7.10
